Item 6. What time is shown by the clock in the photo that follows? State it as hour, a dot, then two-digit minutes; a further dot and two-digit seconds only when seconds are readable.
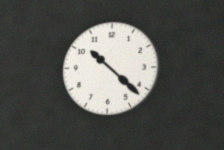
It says 10.22
